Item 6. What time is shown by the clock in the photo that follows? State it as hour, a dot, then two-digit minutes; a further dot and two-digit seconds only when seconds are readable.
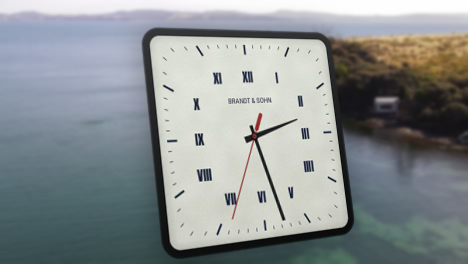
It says 2.27.34
